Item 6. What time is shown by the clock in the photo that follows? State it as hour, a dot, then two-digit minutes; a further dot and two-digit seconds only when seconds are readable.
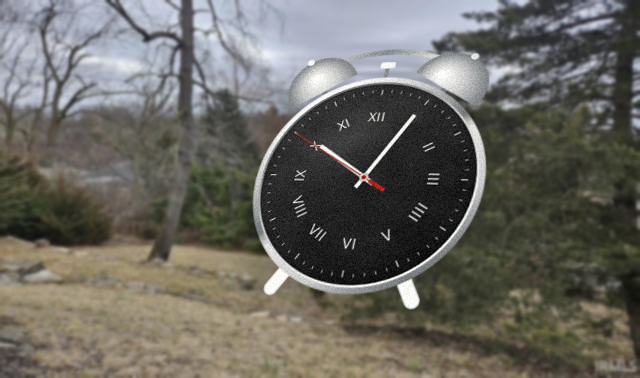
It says 10.04.50
